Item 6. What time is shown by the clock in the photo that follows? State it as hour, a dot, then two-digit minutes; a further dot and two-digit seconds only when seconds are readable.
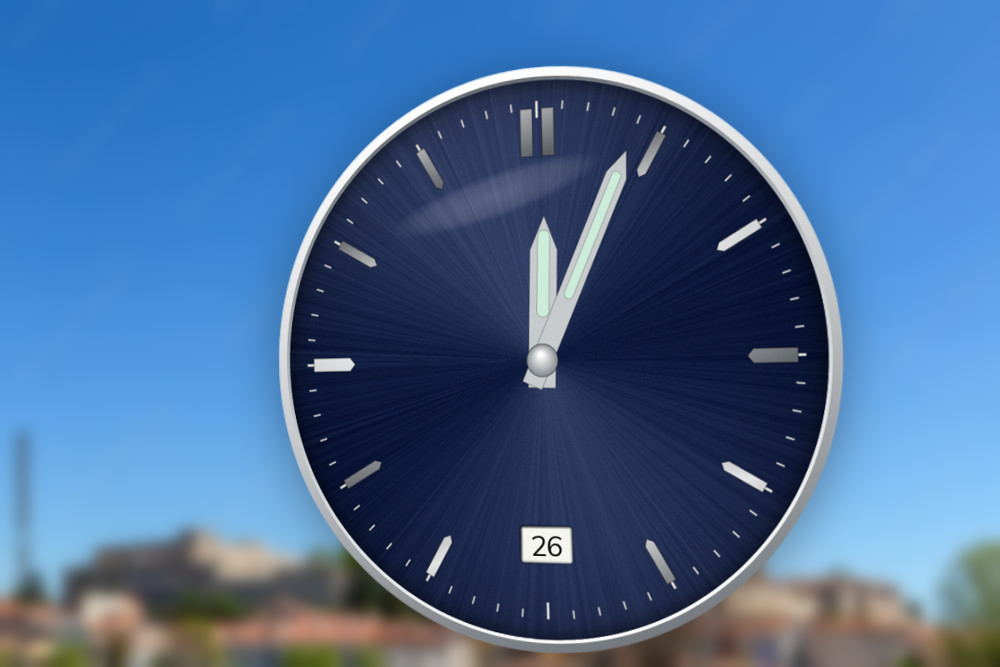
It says 12.04
